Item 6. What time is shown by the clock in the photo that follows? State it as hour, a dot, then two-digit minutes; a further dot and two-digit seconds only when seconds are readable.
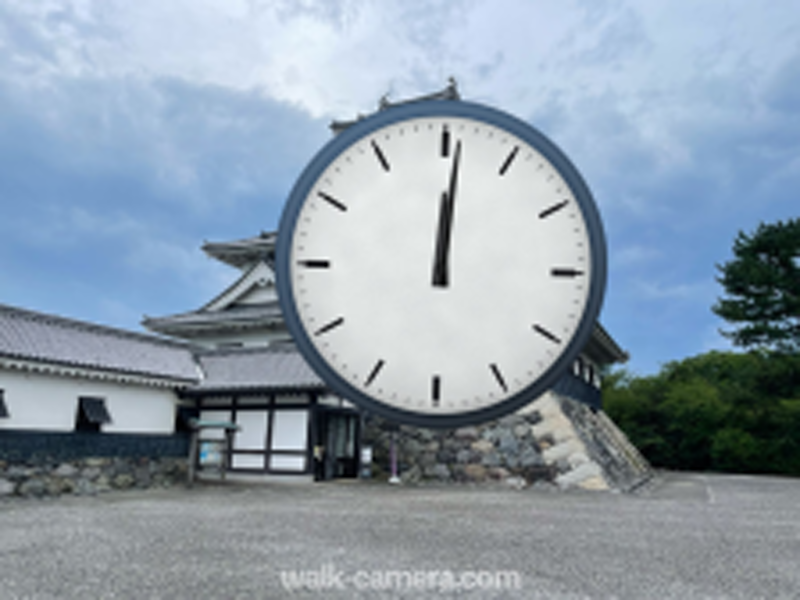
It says 12.01
